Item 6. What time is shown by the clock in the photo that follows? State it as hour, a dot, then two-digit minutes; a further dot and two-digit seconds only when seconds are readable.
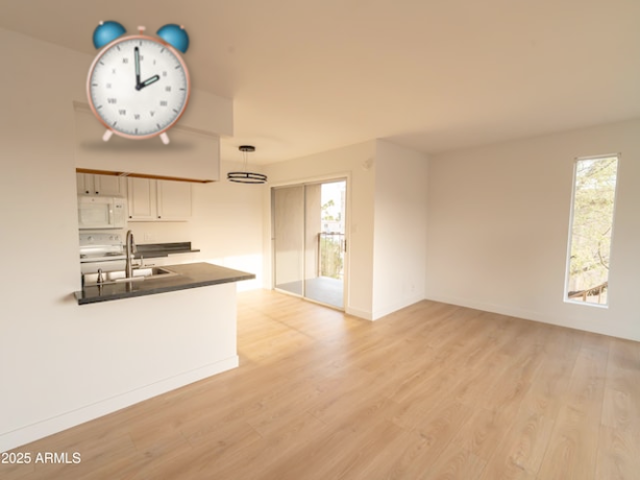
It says 1.59
